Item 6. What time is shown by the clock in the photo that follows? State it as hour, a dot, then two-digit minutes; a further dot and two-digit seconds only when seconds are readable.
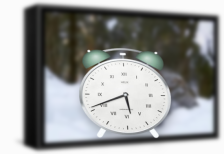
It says 5.41
